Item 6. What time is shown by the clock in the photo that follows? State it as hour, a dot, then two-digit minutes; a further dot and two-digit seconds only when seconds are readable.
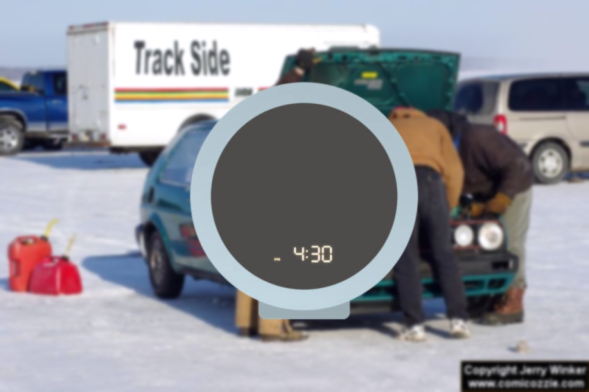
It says 4.30
